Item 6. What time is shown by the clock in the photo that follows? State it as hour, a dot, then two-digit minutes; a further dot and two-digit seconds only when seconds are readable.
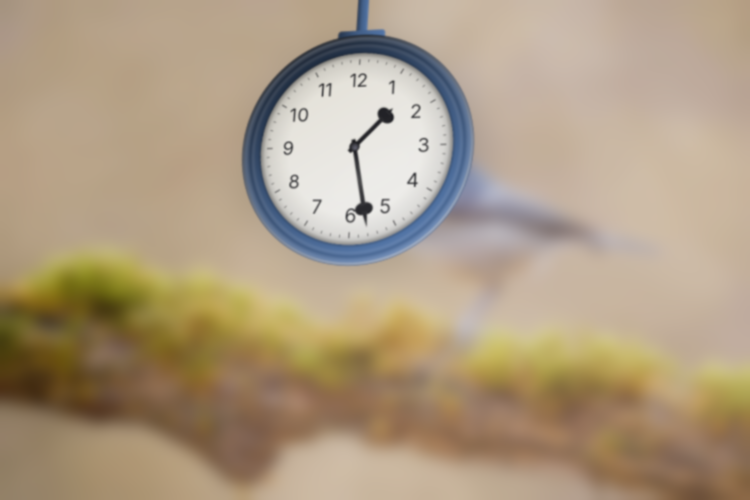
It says 1.28
